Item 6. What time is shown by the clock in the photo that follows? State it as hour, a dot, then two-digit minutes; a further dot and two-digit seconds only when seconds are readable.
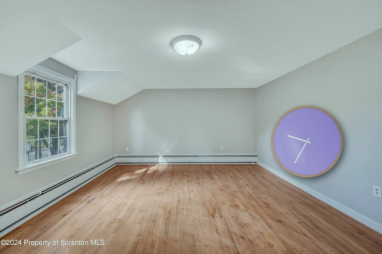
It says 9.35
